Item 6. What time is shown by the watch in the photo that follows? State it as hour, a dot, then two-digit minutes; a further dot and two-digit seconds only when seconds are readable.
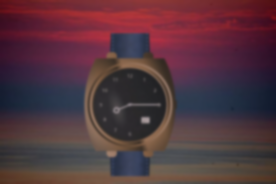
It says 8.15
